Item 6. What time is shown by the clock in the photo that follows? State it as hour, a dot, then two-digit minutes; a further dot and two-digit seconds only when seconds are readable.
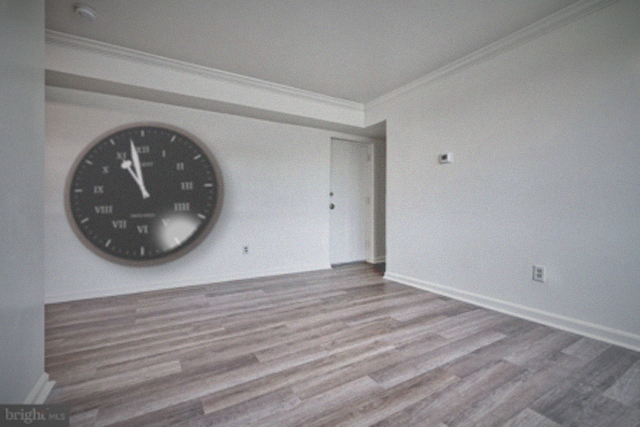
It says 10.58
